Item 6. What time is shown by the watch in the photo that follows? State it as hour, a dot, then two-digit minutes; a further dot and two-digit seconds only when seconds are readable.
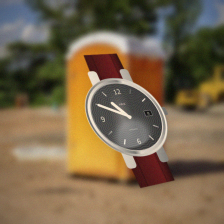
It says 10.50
